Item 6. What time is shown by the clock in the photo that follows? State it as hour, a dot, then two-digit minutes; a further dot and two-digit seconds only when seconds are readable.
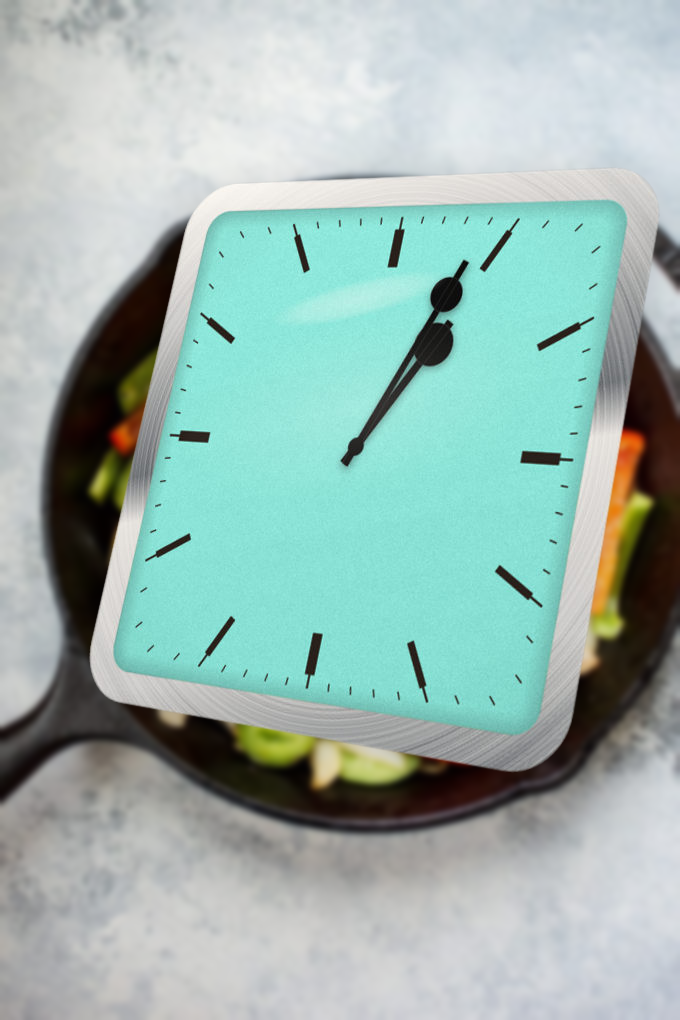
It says 1.04
